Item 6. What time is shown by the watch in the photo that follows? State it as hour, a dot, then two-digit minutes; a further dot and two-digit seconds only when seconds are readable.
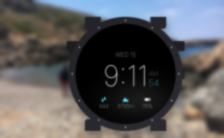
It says 9.11
